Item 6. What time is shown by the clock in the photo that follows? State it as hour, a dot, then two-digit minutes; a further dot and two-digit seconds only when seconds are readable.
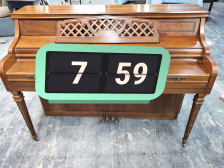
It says 7.59
